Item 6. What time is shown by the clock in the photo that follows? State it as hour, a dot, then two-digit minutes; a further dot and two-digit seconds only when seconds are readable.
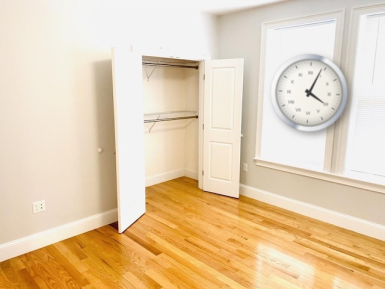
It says 4.04
